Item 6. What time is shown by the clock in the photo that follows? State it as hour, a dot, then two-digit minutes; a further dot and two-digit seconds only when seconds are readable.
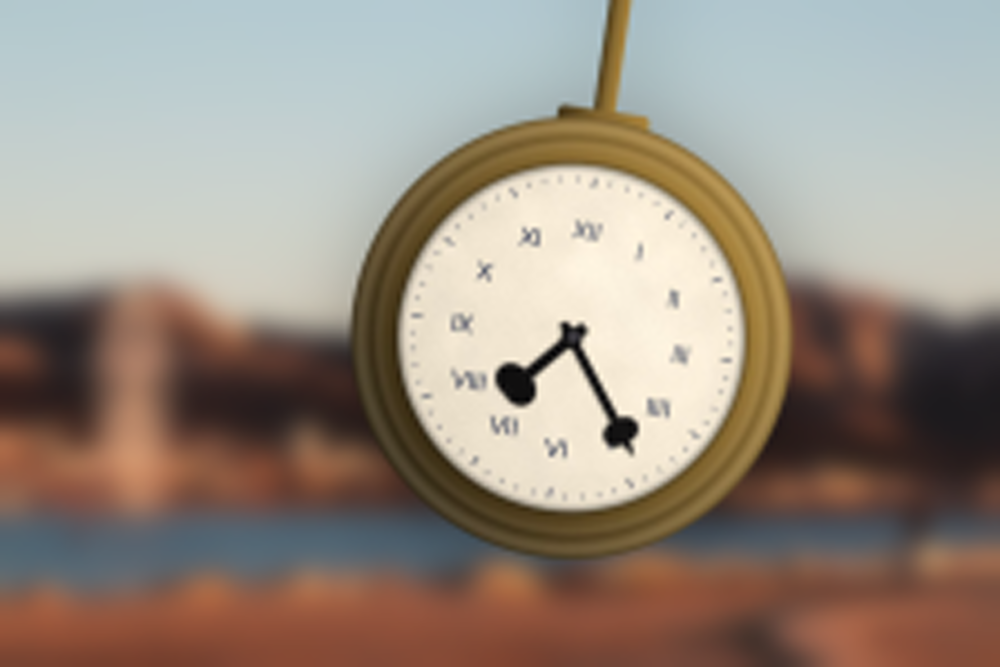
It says 7.24
